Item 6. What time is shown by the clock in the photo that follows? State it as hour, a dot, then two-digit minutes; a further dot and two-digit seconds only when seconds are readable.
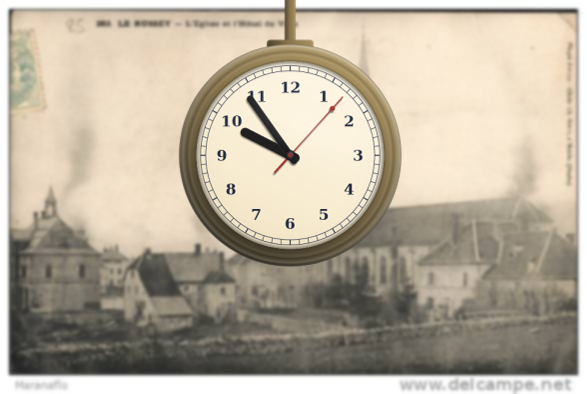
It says 9.54.07
